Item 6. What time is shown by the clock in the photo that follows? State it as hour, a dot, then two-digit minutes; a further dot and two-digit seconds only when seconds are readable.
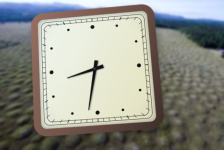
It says 8.32
